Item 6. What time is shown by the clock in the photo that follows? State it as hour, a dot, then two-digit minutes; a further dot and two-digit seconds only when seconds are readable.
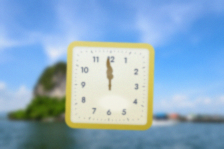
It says 11.59
